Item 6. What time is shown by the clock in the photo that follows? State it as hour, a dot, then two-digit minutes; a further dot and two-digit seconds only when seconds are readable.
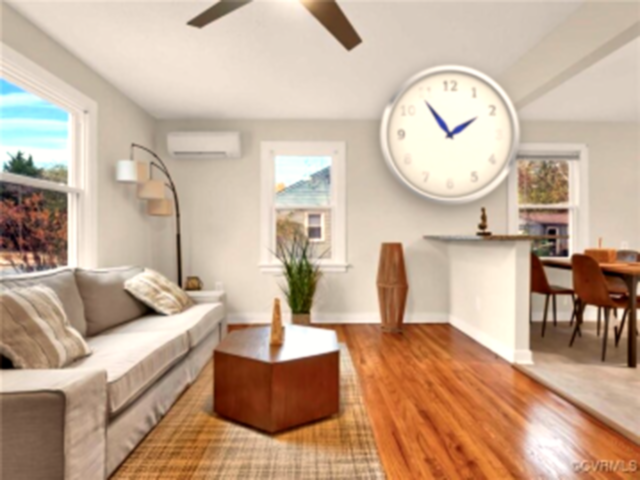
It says 1.54
